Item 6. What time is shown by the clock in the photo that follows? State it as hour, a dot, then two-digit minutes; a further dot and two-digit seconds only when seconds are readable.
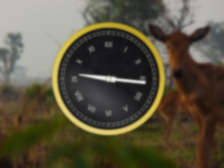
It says 9.16
